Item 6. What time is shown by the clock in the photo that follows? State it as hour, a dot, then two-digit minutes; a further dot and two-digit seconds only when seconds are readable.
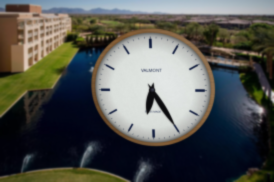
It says 6.25
